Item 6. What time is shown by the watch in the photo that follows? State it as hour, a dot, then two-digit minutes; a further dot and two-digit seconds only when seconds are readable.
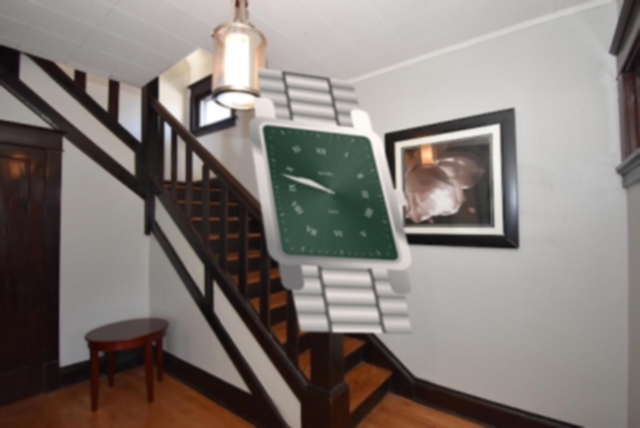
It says 9.48
